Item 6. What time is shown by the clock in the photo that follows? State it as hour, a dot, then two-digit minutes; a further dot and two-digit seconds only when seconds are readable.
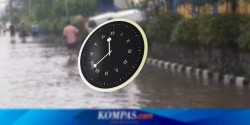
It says 11.38
